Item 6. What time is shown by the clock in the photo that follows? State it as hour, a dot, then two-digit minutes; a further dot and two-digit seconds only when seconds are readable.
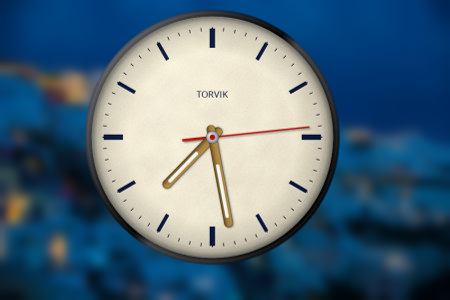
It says 7.28.14
